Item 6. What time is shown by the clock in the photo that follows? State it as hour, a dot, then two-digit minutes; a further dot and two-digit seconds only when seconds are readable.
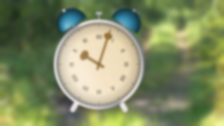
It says 10.03
